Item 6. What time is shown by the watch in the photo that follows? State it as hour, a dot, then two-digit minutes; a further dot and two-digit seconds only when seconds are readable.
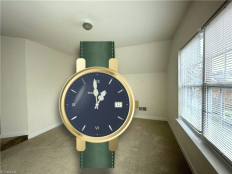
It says 12.59
